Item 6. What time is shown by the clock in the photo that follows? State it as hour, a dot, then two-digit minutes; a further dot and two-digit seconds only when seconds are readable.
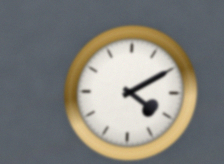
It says 4.10
